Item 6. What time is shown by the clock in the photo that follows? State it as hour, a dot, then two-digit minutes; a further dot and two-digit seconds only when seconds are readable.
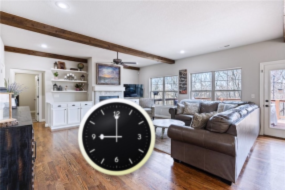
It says 9.00
